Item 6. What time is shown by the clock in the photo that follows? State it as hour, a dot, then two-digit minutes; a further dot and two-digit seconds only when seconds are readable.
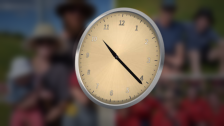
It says 10.21
